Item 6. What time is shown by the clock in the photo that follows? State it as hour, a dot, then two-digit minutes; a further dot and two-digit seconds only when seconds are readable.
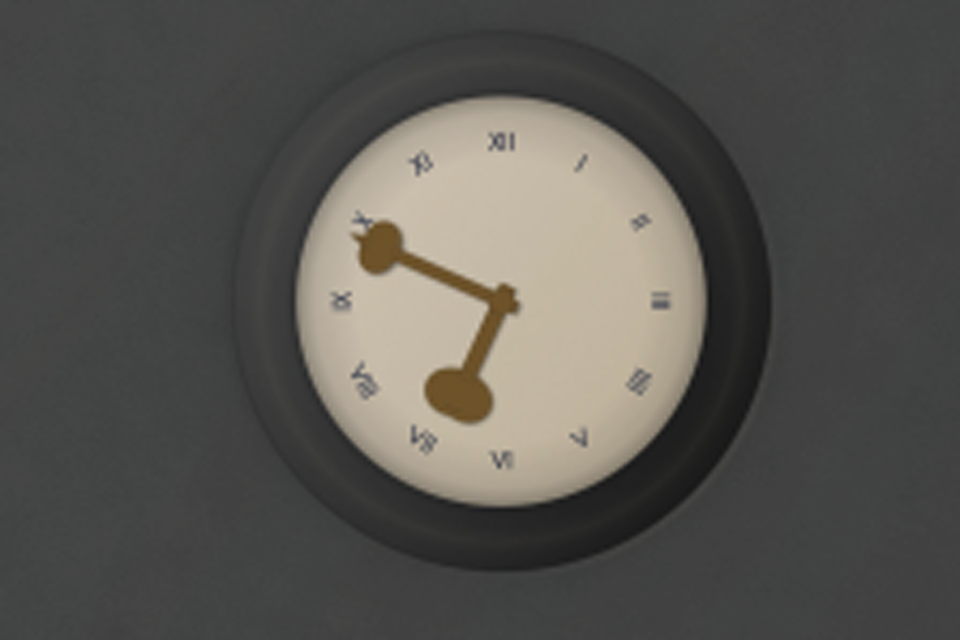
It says 6.49
